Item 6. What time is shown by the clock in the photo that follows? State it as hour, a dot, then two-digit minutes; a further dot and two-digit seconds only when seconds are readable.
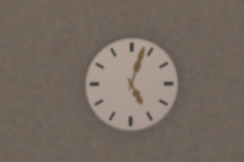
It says 5.03
